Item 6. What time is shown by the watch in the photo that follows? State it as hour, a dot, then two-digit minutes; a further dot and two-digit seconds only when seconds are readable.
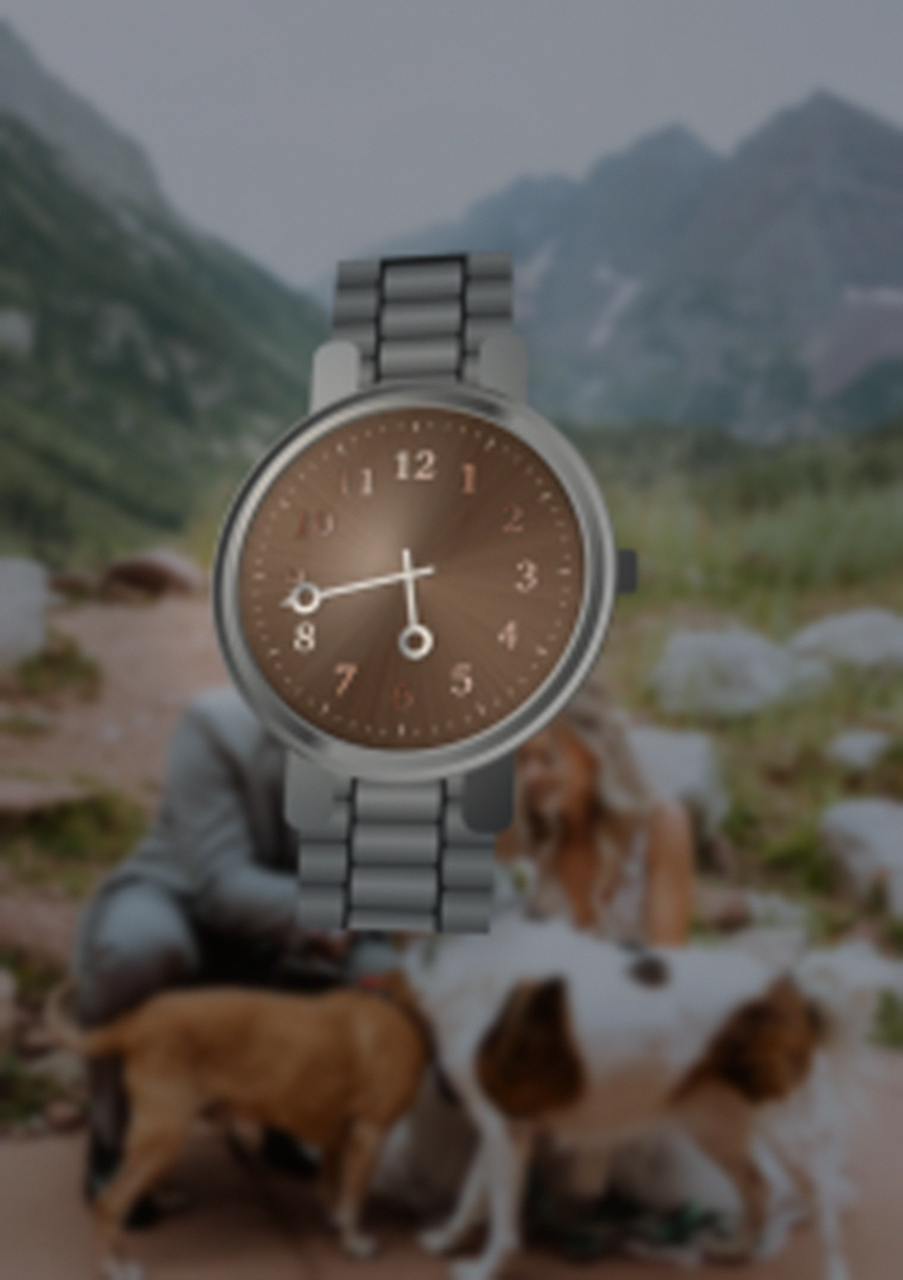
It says 5.43
